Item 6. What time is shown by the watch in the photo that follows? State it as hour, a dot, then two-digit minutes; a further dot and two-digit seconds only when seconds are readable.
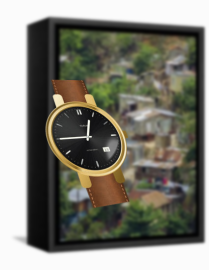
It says 12.45
